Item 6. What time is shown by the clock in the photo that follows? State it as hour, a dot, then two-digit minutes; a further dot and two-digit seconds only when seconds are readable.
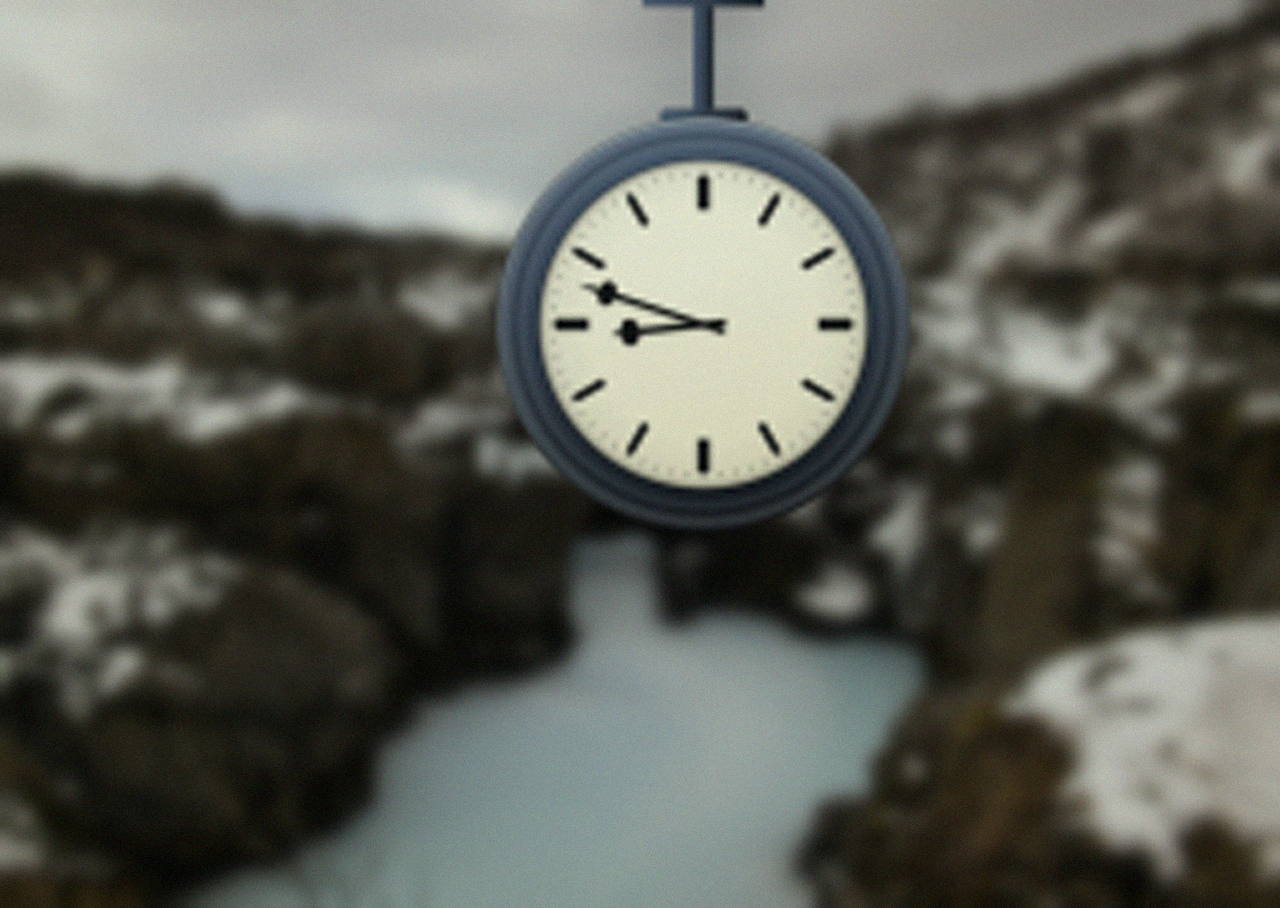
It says 8.48
